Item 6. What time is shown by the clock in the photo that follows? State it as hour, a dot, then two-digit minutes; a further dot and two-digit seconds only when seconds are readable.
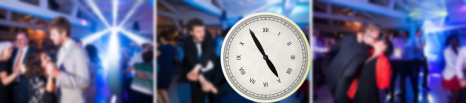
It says 4.55
